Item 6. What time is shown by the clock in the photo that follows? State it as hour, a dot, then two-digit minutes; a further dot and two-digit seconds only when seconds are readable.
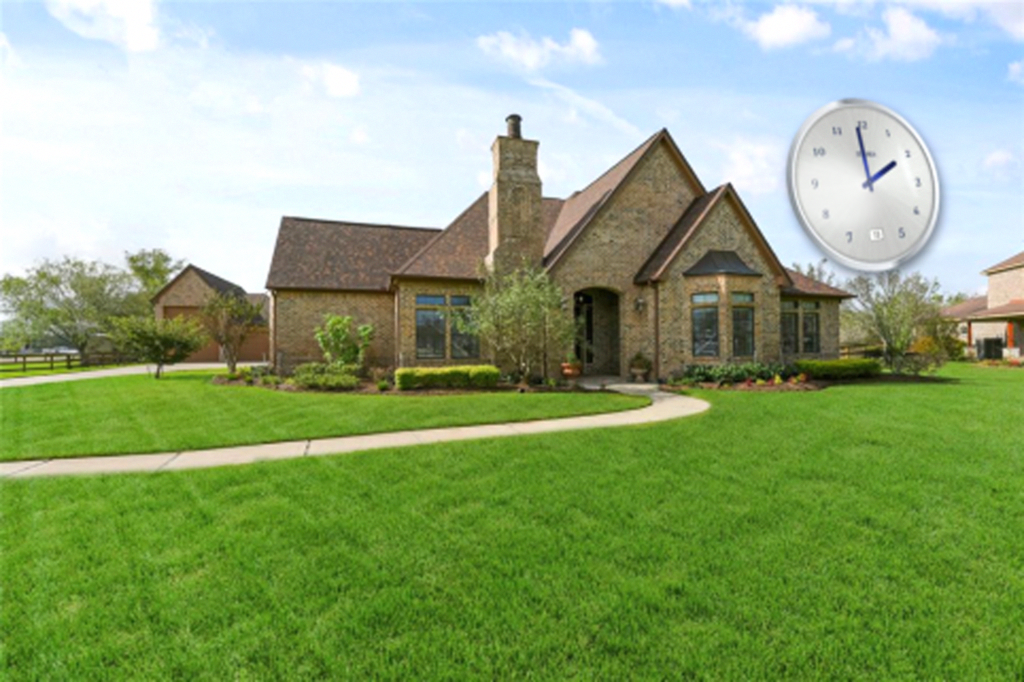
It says 1.59
